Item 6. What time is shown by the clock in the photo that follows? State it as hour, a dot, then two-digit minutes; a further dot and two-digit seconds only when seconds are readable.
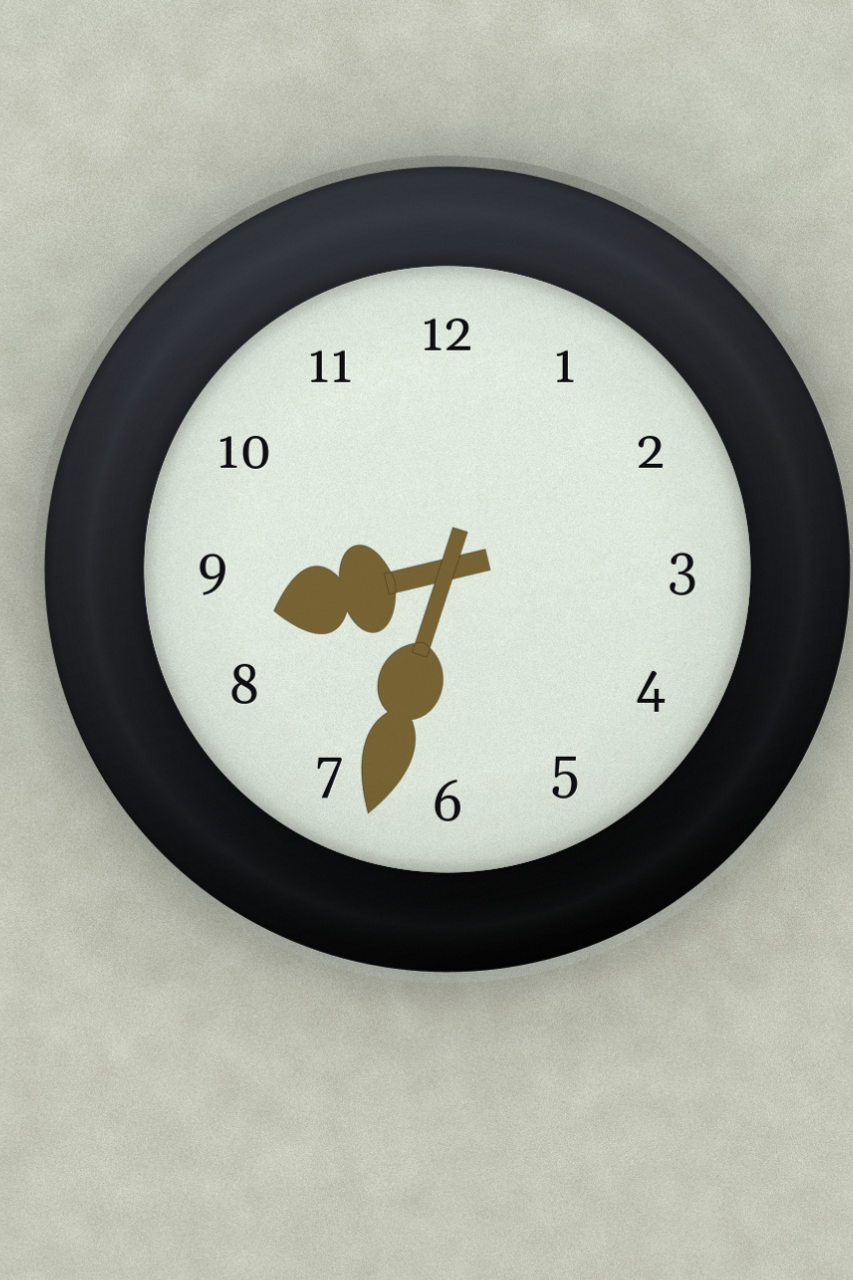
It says 8.33
